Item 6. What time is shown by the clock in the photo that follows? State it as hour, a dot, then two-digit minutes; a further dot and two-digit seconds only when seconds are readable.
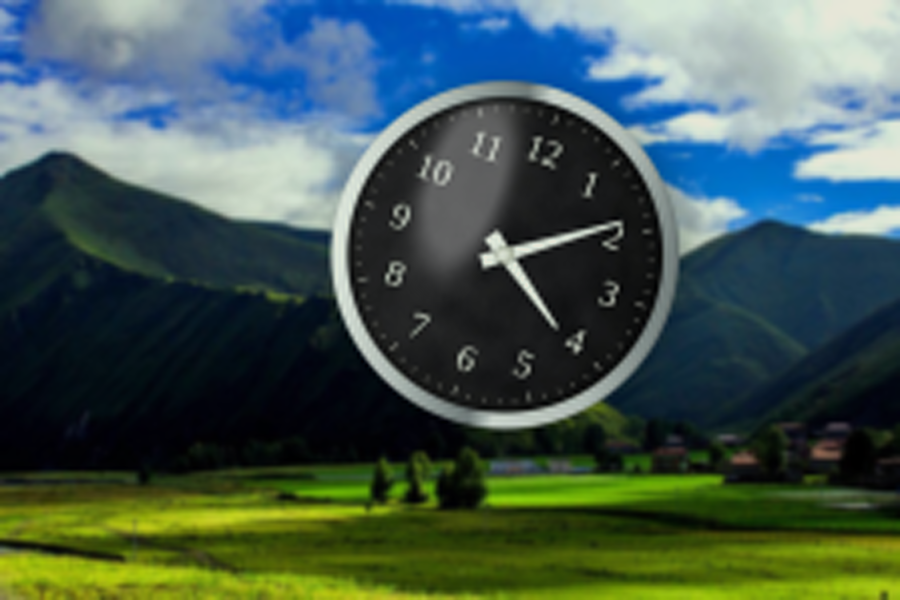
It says 4.09
